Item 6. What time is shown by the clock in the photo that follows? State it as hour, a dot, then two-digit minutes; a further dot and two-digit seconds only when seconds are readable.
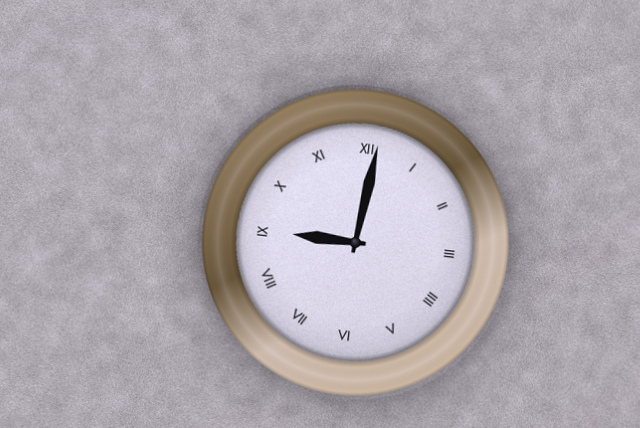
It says 9.01
